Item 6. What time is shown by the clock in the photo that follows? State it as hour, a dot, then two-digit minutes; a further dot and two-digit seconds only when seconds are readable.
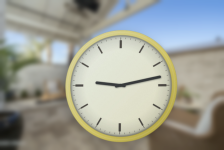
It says 9.13
